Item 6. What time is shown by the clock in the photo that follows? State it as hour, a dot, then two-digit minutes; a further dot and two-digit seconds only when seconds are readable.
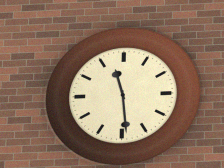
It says 11.29
